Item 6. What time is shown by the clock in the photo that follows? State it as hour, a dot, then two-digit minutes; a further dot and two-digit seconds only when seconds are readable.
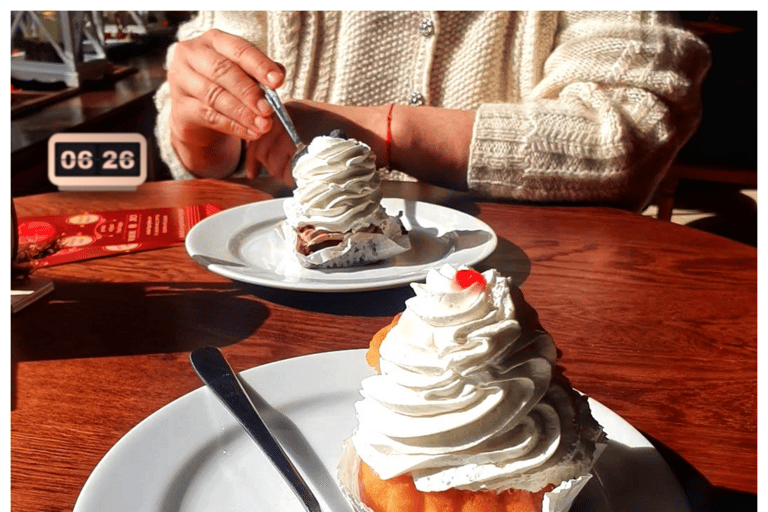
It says 6.26
